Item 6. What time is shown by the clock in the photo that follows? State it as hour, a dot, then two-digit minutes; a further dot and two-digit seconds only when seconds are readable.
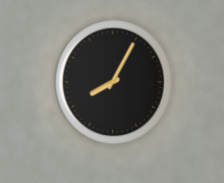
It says 8.05
